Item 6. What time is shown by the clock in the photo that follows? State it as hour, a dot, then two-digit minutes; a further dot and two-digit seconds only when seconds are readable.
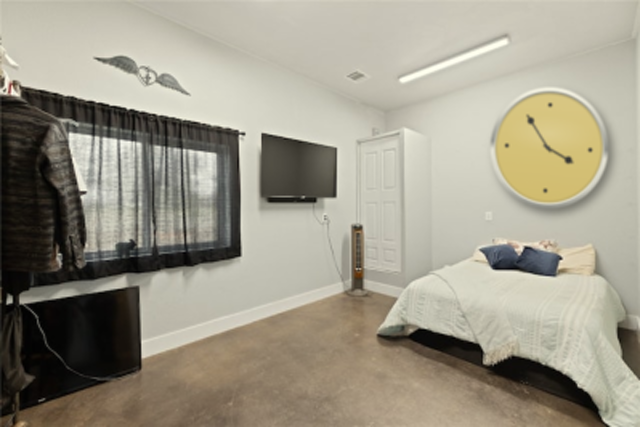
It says 3.54
